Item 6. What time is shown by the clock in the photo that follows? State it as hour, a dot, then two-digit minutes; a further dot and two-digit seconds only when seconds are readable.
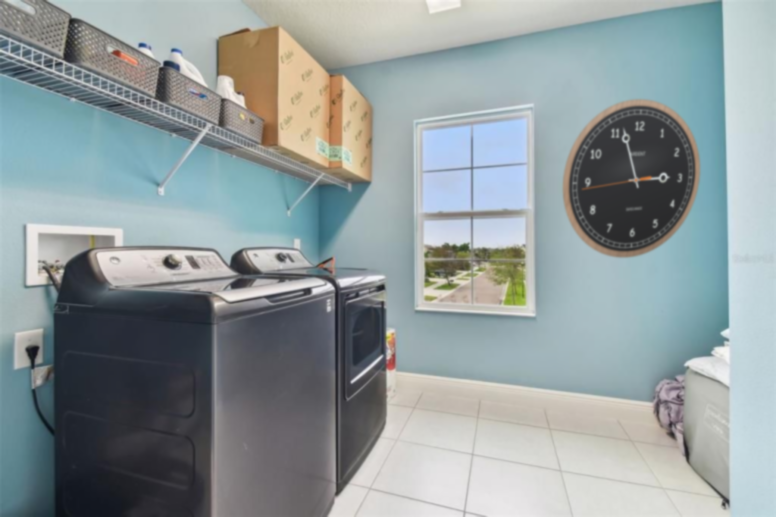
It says 2.56.44
